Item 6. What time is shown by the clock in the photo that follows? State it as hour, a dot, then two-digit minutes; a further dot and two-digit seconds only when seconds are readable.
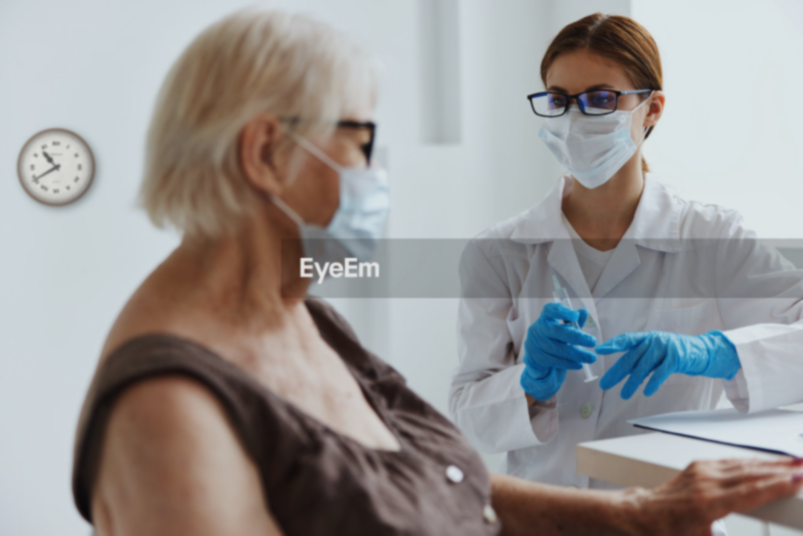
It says 10.40
